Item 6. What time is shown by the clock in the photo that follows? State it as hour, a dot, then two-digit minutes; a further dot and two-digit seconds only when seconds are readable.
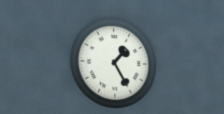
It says 1.25
